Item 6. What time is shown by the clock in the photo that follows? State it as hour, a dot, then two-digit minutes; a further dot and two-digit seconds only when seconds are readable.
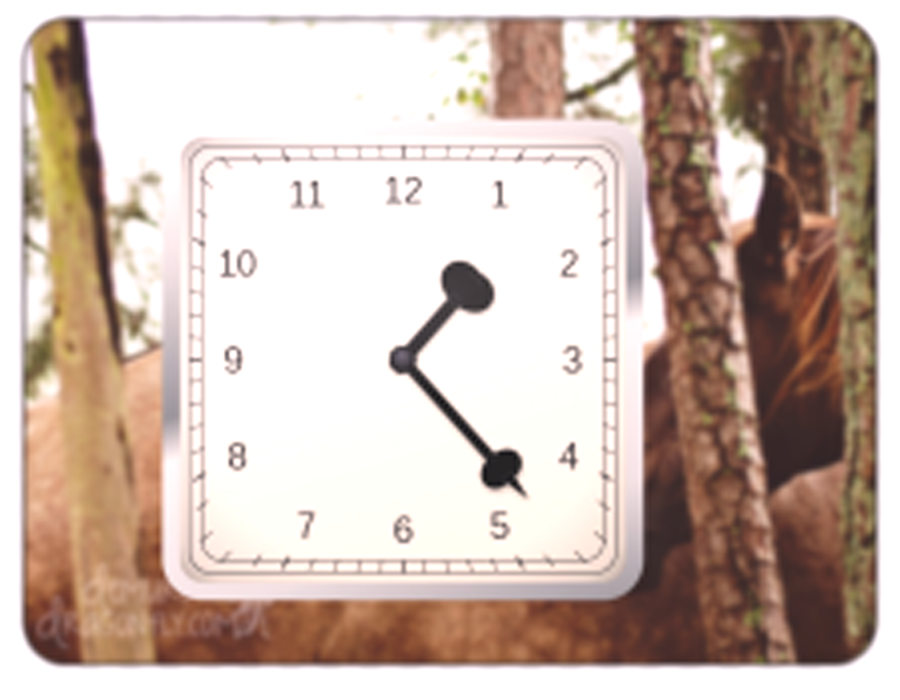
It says 1.23
